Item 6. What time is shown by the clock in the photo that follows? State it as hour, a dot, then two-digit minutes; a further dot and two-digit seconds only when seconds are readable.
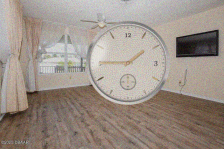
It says 1.45
